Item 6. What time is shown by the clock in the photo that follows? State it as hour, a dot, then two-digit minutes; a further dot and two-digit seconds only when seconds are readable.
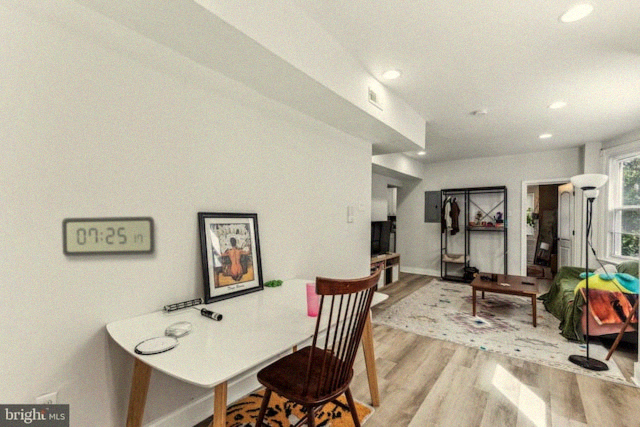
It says 7.25
